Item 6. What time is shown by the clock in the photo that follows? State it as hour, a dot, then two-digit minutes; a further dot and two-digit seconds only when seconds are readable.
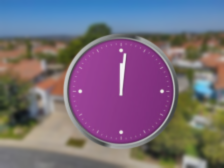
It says 12.01
